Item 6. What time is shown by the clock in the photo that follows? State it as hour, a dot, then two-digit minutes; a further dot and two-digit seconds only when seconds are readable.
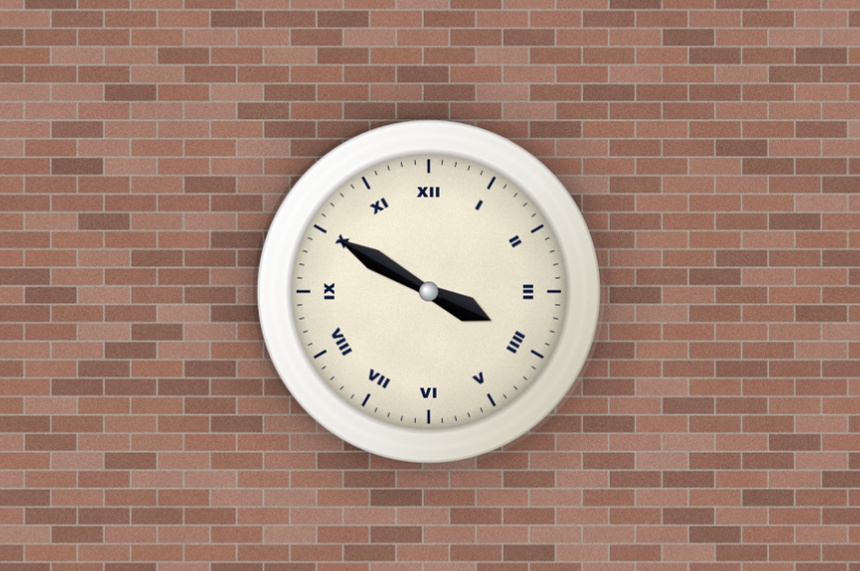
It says 3.50
